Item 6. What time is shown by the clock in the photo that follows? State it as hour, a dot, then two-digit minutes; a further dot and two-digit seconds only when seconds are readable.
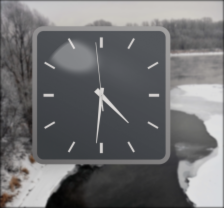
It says 4.30.59
